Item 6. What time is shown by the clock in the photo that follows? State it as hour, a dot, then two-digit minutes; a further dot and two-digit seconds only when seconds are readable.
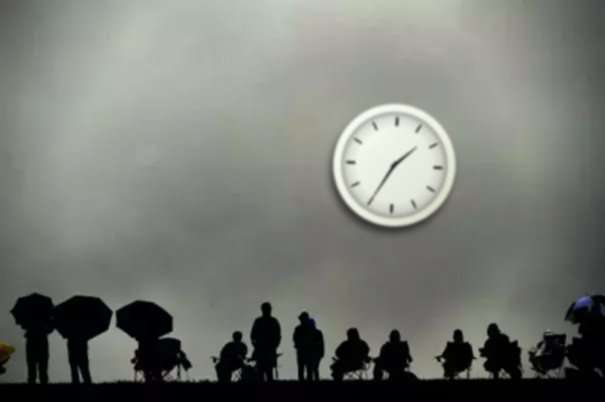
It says 1.35
